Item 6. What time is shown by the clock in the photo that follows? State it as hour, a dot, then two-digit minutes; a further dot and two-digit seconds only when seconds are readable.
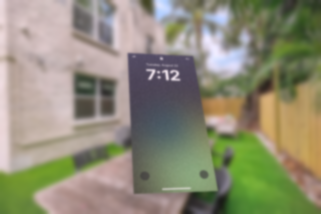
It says 7.12
